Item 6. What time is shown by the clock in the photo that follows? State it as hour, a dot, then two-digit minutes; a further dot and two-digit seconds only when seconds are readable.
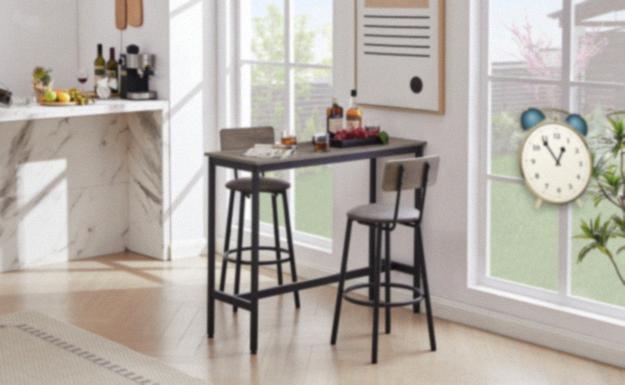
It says 12.54
